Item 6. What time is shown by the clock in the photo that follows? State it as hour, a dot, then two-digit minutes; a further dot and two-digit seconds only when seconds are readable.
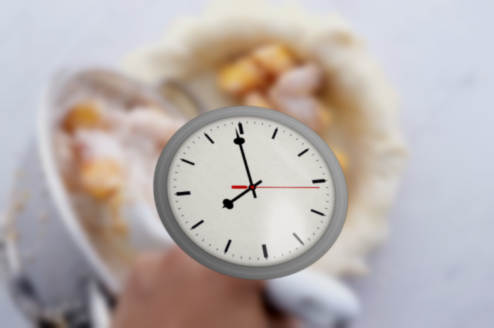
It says 7.59.16
